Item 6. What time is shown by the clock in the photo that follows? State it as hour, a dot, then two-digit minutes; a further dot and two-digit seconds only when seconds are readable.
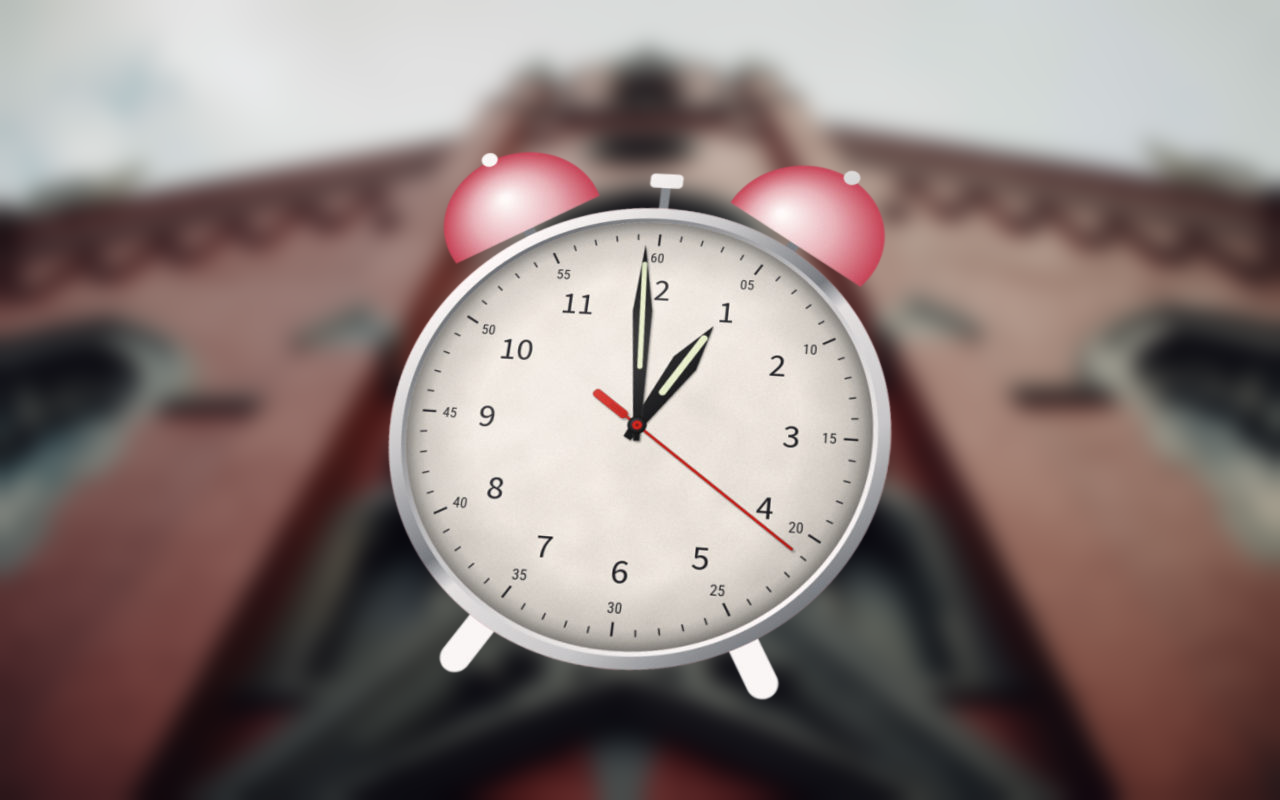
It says 12.59.21
